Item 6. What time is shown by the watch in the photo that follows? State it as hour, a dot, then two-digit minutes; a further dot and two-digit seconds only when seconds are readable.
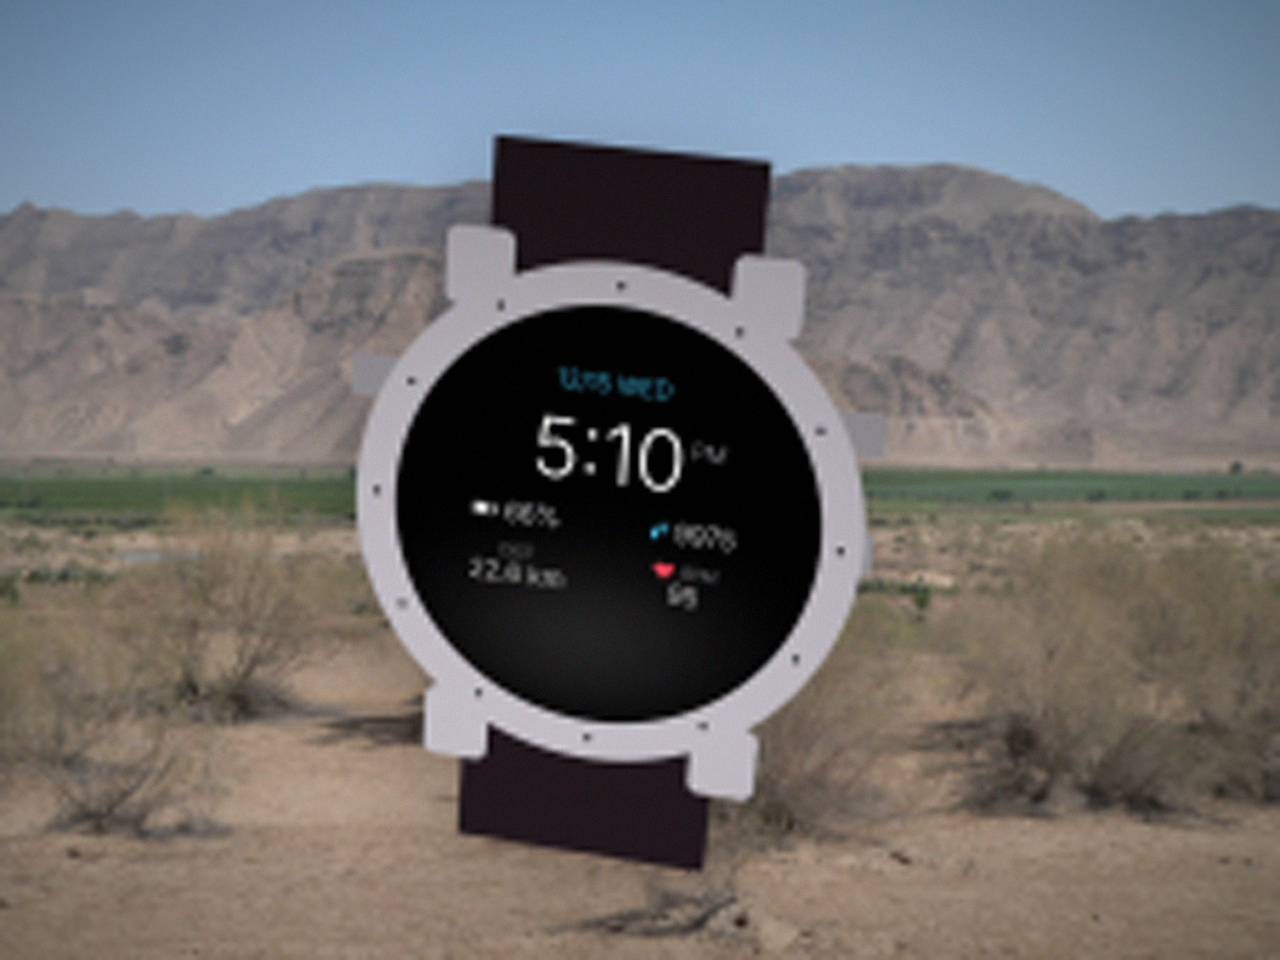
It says 5.10
